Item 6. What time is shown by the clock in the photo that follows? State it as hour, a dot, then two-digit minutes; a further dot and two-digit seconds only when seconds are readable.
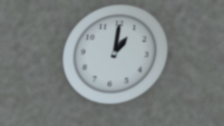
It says 1.00
